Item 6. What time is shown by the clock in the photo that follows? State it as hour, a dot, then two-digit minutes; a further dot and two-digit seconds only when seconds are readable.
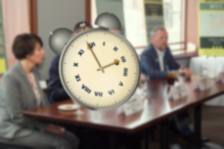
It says 2.59
